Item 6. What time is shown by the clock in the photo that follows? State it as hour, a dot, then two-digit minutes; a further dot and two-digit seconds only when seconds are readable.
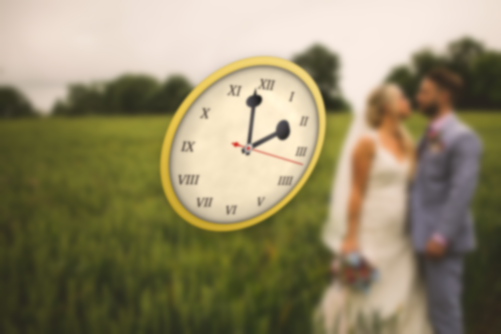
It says 1.58.17
